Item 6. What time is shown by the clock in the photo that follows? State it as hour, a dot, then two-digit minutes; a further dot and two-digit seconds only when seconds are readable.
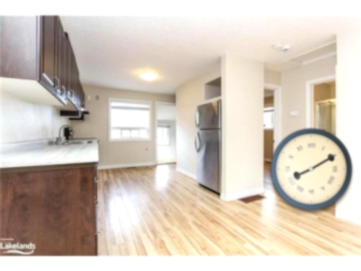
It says 8.10
